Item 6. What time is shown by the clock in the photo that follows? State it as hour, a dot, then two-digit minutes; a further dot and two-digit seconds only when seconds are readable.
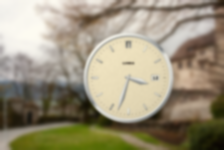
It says 3.33
